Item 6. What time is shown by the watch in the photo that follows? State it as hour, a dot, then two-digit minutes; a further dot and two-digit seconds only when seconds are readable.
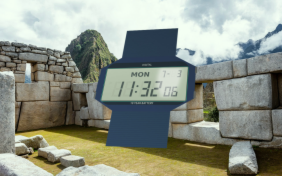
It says 11.32.06
